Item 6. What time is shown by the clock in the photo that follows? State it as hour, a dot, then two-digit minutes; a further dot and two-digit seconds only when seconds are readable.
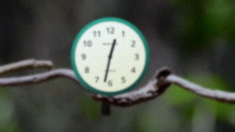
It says 12.32
